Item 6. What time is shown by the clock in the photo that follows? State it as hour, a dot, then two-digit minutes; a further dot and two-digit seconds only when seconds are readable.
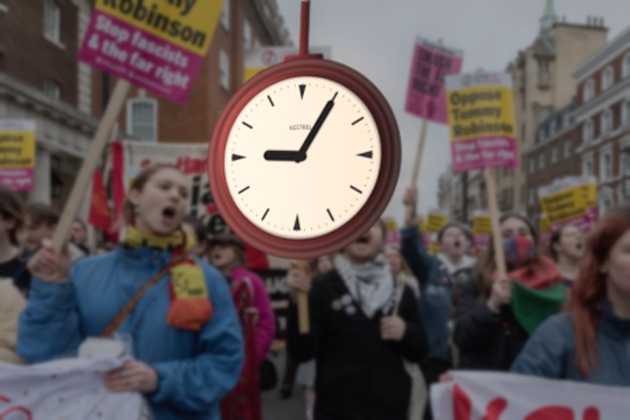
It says 9.05
